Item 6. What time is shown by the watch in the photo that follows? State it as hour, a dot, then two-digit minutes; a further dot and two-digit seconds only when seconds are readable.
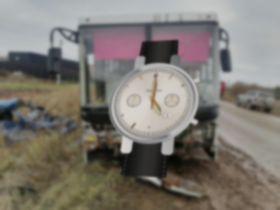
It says 5.00
